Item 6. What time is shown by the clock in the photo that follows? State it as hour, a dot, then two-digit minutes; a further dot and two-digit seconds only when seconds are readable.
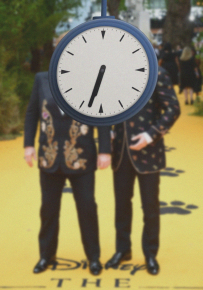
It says 6.33
